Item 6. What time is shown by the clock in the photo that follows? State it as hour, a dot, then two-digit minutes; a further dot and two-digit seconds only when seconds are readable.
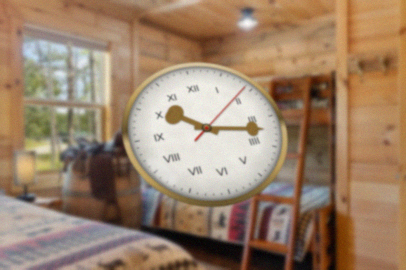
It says 10.17.09
